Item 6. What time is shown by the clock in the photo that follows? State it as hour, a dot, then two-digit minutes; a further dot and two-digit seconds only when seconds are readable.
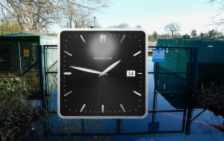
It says 1.47
